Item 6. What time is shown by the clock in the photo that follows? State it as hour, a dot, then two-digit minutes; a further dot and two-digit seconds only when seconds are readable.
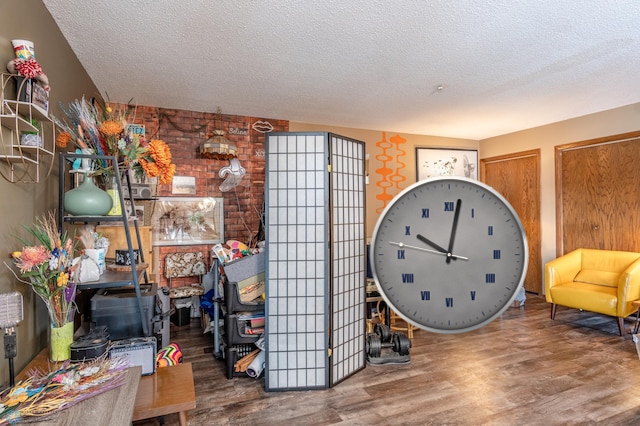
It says 10.01.47
